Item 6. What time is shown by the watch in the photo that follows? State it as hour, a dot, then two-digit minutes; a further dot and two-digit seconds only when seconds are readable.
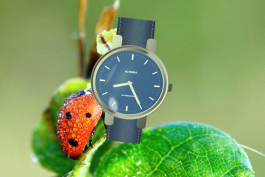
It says 8.25
